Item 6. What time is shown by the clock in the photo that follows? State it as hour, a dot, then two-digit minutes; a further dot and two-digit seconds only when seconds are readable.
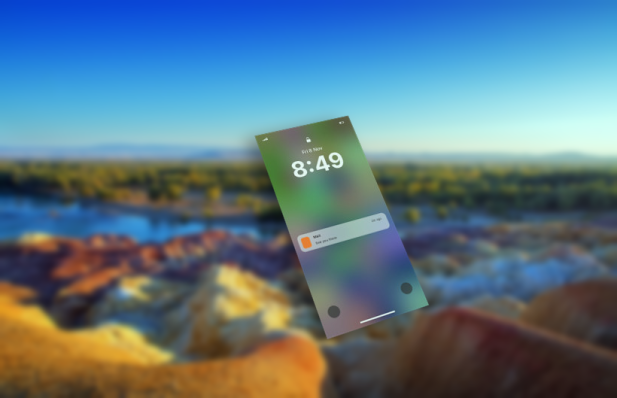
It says 8.49
